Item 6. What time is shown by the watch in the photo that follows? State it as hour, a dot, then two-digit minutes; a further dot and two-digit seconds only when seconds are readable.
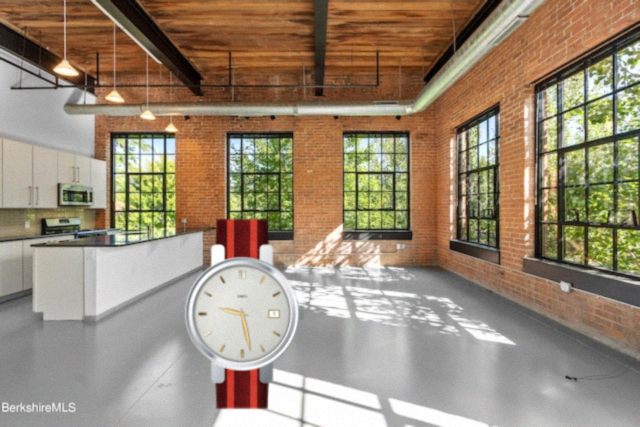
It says 9.28
